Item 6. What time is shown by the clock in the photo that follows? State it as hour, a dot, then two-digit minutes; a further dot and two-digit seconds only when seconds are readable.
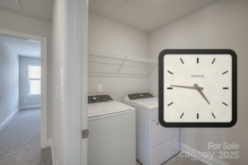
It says 4.46
